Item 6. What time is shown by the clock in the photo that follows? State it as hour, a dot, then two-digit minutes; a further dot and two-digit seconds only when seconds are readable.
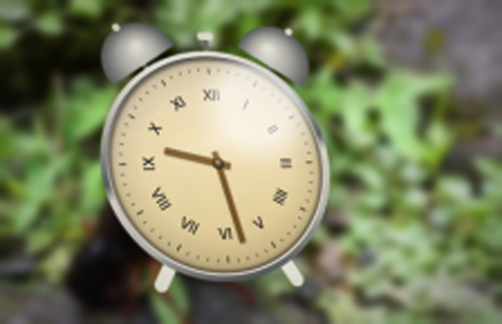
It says 9.28
